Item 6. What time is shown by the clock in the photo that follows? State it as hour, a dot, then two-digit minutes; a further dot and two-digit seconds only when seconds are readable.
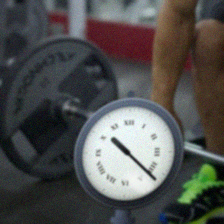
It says 10.22
